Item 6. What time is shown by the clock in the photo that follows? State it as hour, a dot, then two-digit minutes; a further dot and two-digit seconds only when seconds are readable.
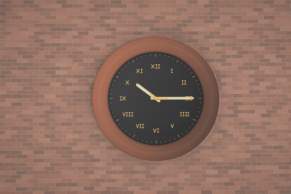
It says 10.15
